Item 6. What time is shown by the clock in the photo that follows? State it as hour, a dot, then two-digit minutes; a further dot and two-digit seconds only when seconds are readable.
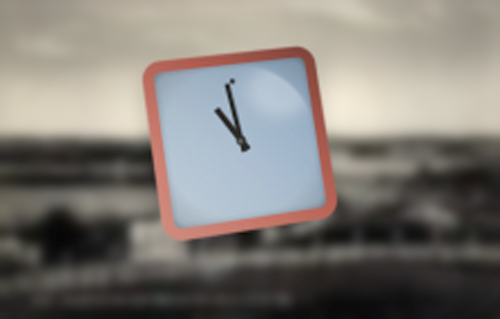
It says 10.59
